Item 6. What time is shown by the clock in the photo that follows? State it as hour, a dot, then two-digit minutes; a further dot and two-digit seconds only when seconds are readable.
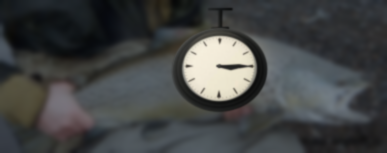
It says 3.15
